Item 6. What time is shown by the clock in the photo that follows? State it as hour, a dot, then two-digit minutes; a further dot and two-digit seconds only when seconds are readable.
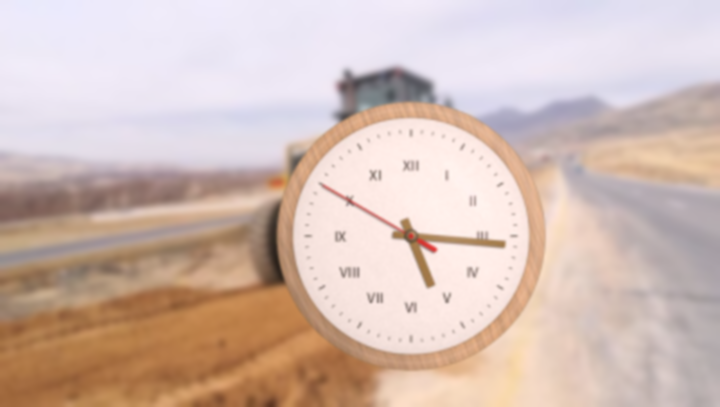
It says 5.15.50
